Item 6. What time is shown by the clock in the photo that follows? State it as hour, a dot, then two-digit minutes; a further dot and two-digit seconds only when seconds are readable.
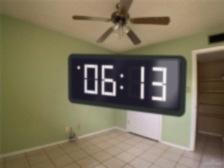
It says 6.13
